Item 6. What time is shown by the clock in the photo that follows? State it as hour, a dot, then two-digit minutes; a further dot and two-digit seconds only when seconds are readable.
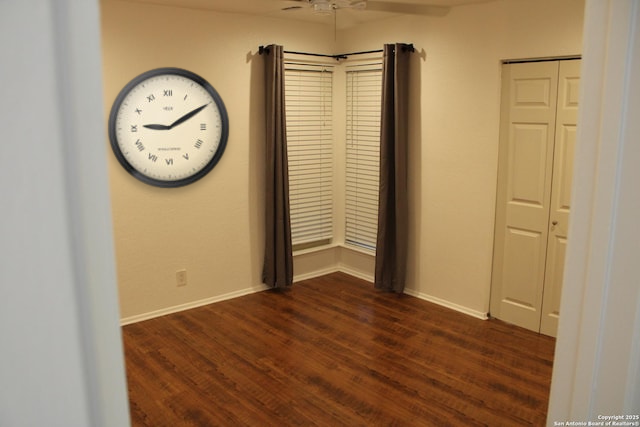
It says 9.10
